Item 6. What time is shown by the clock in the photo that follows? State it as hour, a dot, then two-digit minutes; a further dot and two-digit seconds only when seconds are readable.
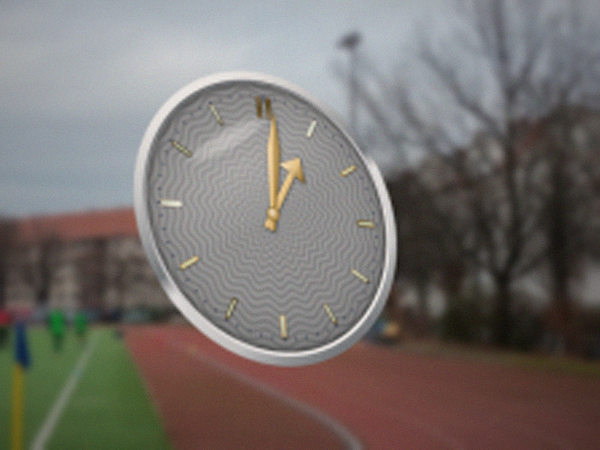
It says 1.01
